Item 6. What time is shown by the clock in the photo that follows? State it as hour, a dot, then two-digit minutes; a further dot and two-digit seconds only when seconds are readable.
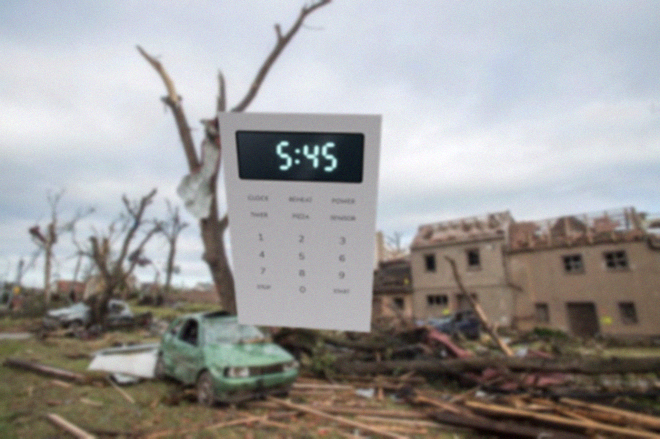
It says 5.45
